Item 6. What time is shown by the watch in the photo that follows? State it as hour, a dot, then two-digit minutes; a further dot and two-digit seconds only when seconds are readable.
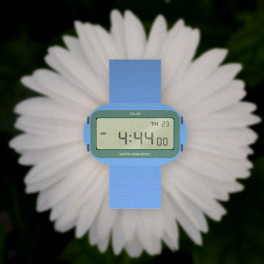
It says 4.44.00
